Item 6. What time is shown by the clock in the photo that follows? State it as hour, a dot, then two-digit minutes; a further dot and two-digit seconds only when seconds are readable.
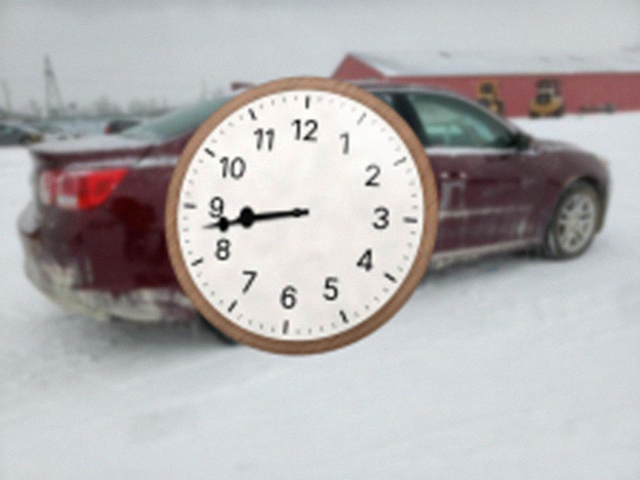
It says 8.43
